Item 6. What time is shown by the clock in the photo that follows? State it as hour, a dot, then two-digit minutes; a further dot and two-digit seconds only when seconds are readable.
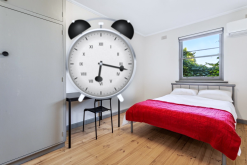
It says 6.17
